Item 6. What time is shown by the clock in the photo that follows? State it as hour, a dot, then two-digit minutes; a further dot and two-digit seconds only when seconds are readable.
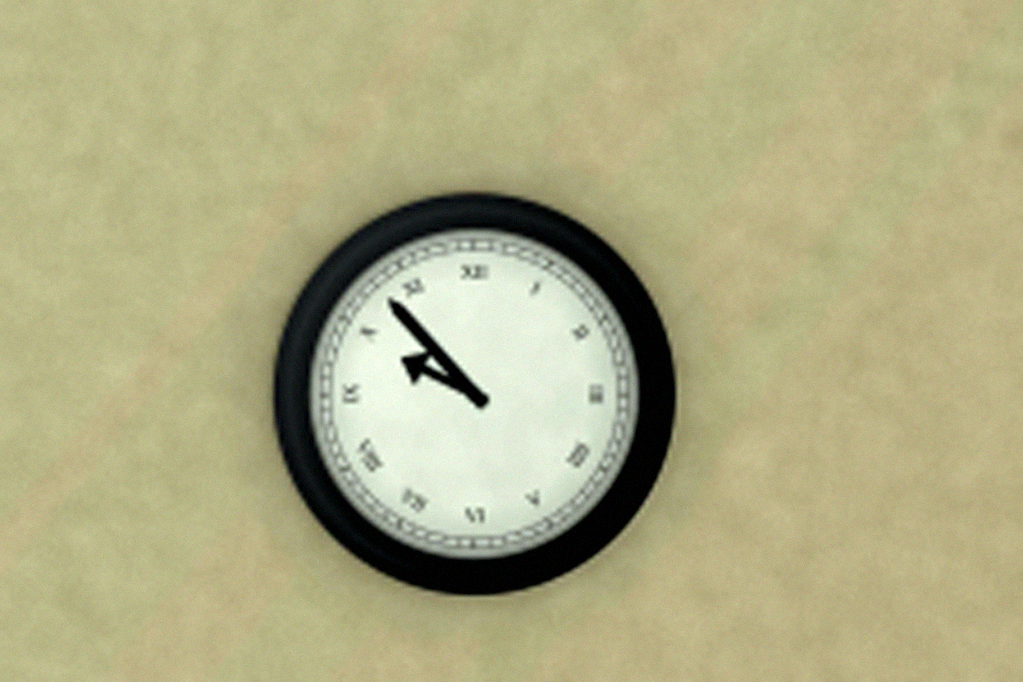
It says 9.53
